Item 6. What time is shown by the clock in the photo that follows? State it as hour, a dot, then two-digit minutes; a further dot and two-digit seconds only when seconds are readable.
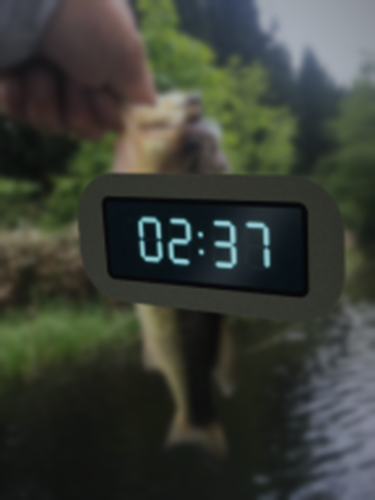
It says 2.37
